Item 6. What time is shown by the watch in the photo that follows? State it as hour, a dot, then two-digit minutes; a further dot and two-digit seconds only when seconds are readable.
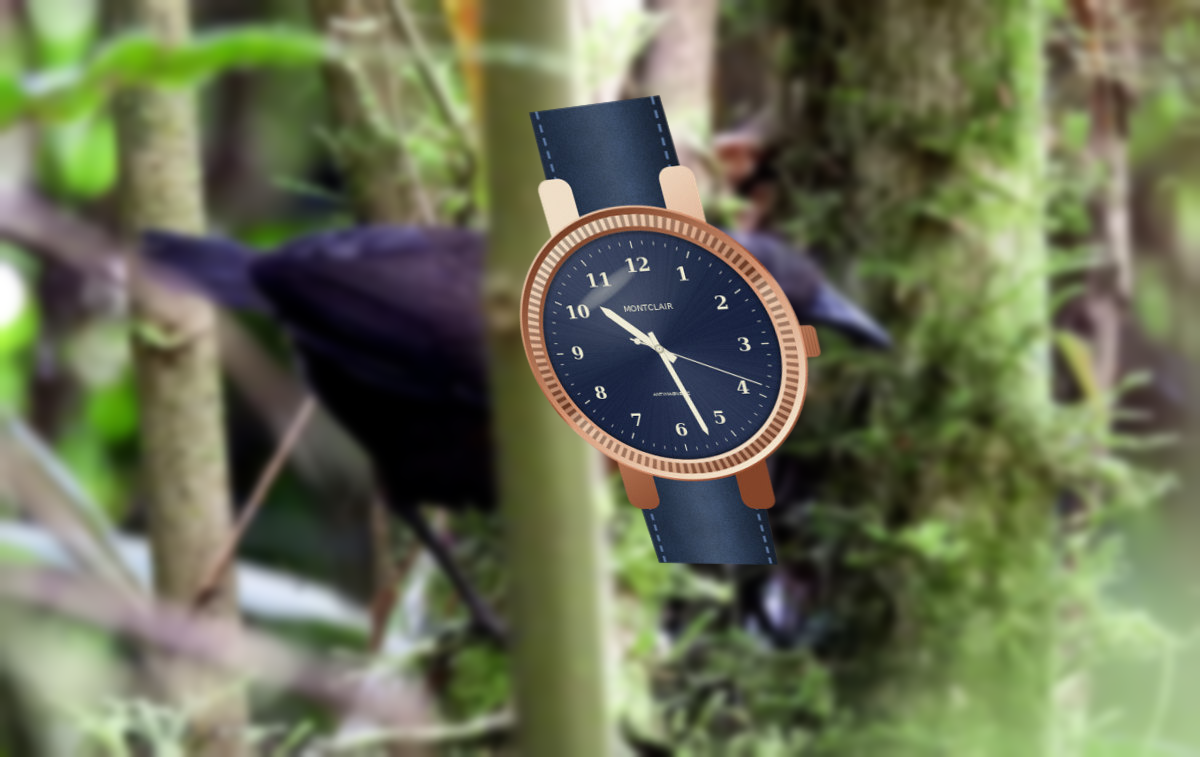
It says 10.27.19
